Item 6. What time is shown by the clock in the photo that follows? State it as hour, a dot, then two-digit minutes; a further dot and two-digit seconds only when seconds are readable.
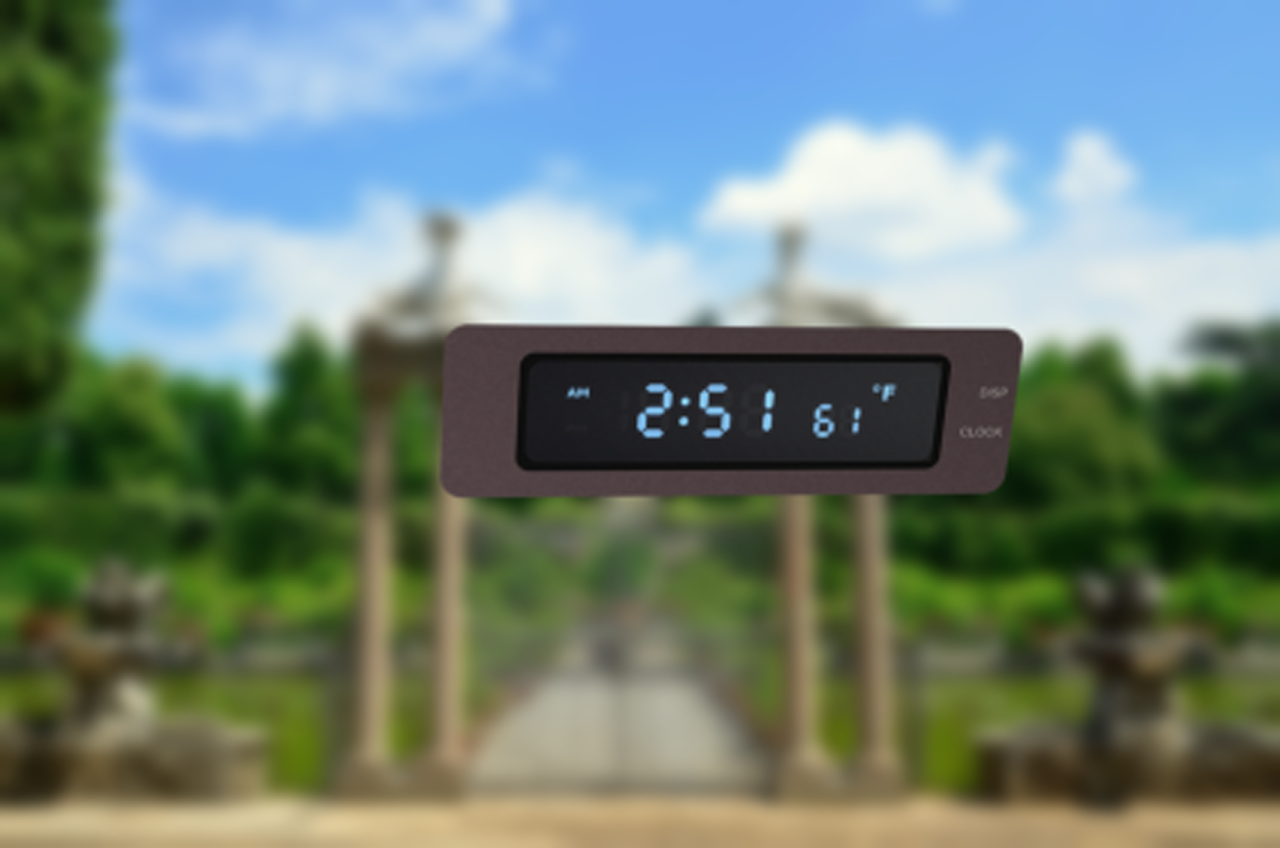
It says 2.51
